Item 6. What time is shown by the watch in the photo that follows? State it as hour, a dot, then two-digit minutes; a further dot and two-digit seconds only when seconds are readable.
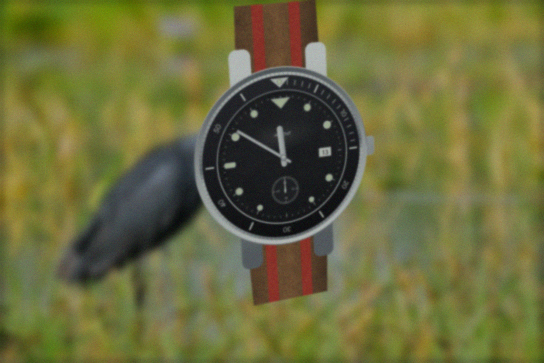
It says 11.51
